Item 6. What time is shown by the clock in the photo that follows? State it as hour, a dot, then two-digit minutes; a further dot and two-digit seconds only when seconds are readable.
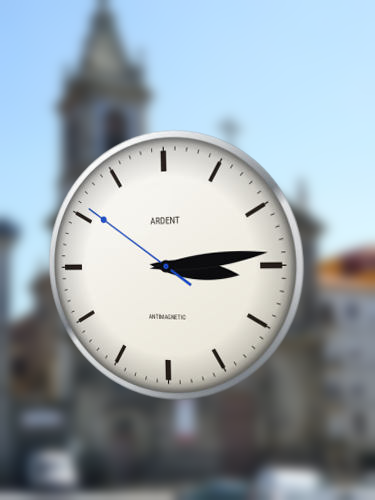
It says 3.13.51
